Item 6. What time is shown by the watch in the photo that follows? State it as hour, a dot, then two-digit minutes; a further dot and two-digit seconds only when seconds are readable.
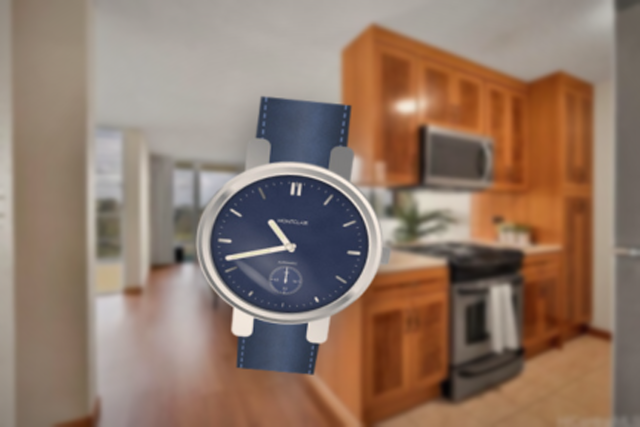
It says 10.42
